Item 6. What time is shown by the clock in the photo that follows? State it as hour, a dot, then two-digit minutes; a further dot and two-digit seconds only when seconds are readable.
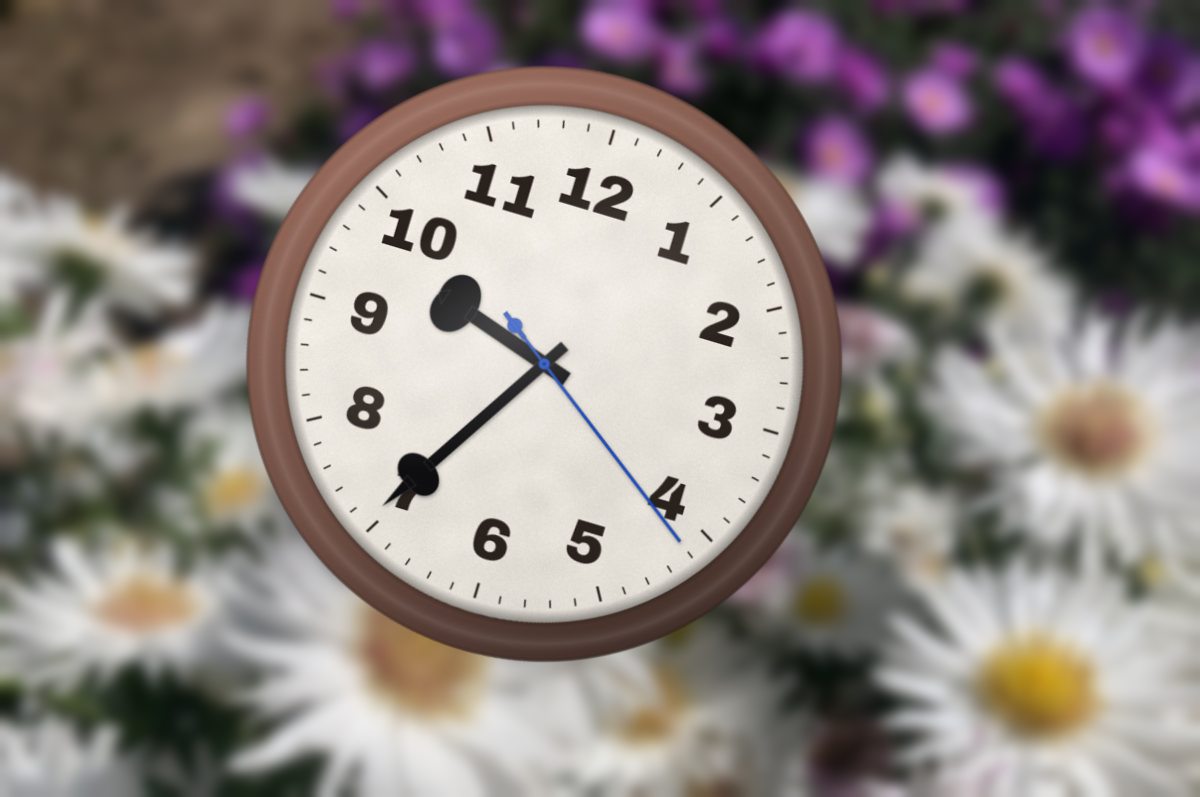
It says 9.35.21
